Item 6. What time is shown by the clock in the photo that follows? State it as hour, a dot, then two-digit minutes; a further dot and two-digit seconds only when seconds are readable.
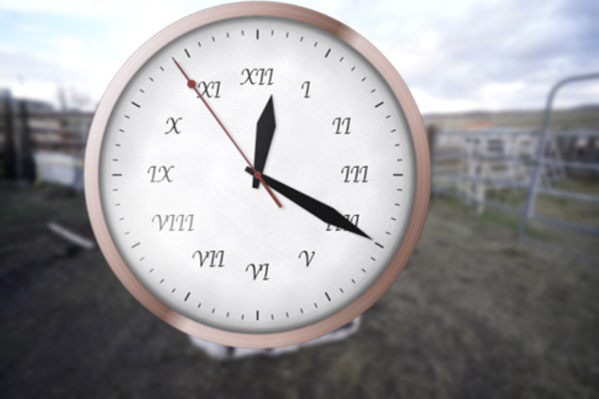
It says 12.19.54
